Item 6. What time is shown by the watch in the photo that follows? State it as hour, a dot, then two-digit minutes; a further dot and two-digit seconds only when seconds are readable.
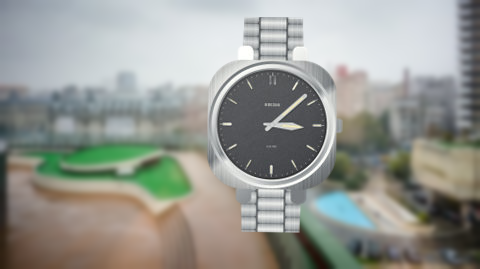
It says 3.08
